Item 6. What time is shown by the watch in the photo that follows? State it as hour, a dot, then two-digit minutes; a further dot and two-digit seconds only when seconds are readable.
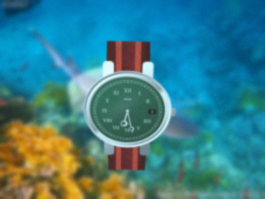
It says 6.28
